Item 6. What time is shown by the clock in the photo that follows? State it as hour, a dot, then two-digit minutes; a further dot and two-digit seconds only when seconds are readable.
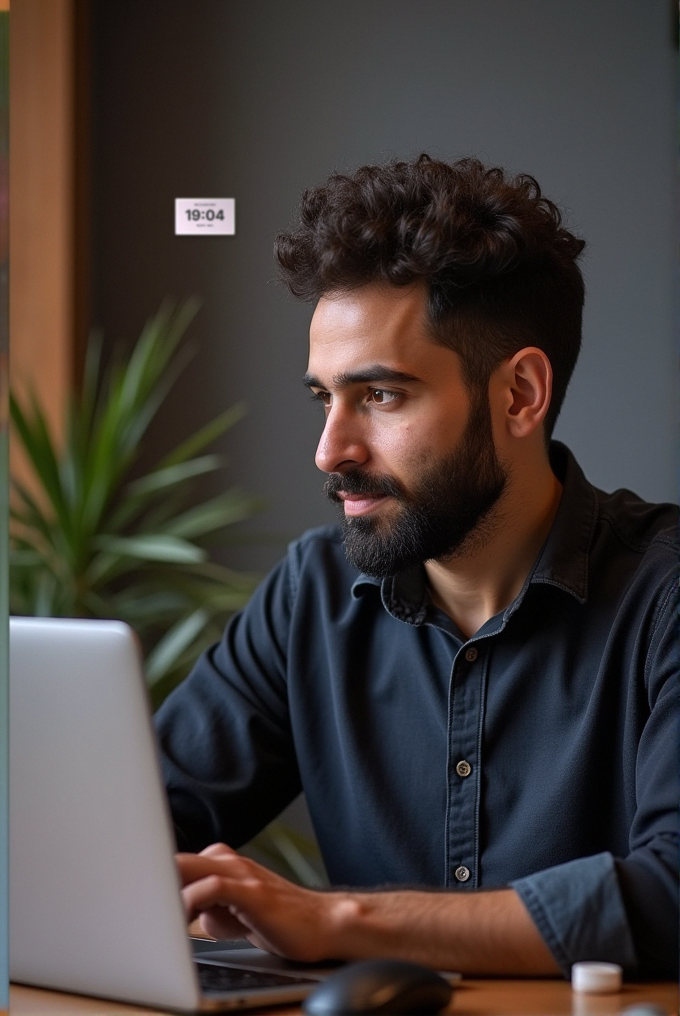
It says 19.04
